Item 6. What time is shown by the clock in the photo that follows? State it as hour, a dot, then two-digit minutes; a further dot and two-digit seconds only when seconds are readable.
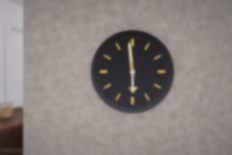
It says 5.59
